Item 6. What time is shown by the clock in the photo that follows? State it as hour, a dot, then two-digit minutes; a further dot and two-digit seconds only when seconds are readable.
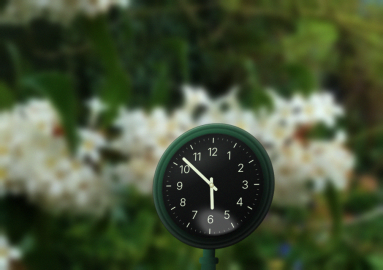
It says 5.52
